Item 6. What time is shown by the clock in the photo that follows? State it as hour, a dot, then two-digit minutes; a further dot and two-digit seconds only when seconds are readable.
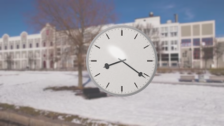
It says 8.21
